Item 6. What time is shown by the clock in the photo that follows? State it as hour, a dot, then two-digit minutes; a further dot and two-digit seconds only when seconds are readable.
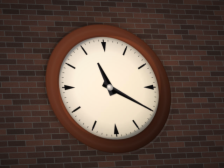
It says 11.20
